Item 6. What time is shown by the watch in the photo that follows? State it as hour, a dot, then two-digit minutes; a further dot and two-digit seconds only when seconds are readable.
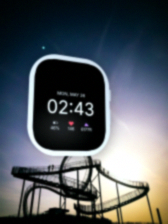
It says 2.43
